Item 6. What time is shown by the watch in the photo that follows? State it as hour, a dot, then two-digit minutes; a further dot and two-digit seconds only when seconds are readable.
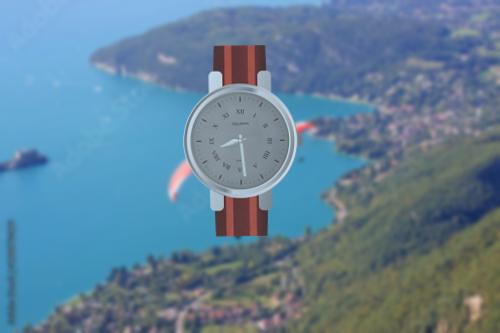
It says 8.29
